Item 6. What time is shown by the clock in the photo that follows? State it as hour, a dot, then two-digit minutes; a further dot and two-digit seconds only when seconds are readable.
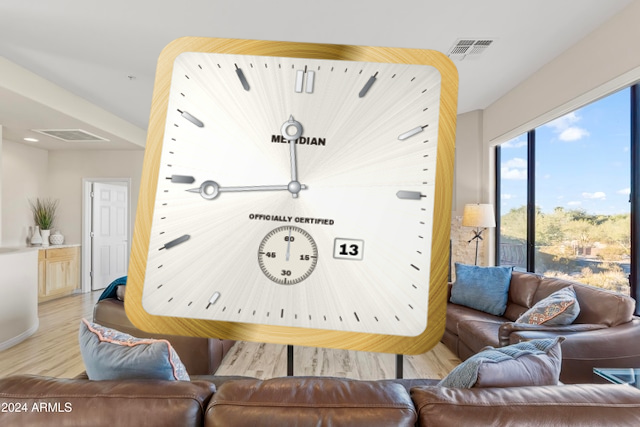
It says 11.44
